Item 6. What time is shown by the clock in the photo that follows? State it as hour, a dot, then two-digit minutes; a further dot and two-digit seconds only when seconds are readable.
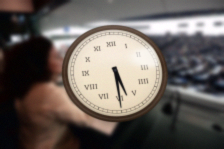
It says 5.30
